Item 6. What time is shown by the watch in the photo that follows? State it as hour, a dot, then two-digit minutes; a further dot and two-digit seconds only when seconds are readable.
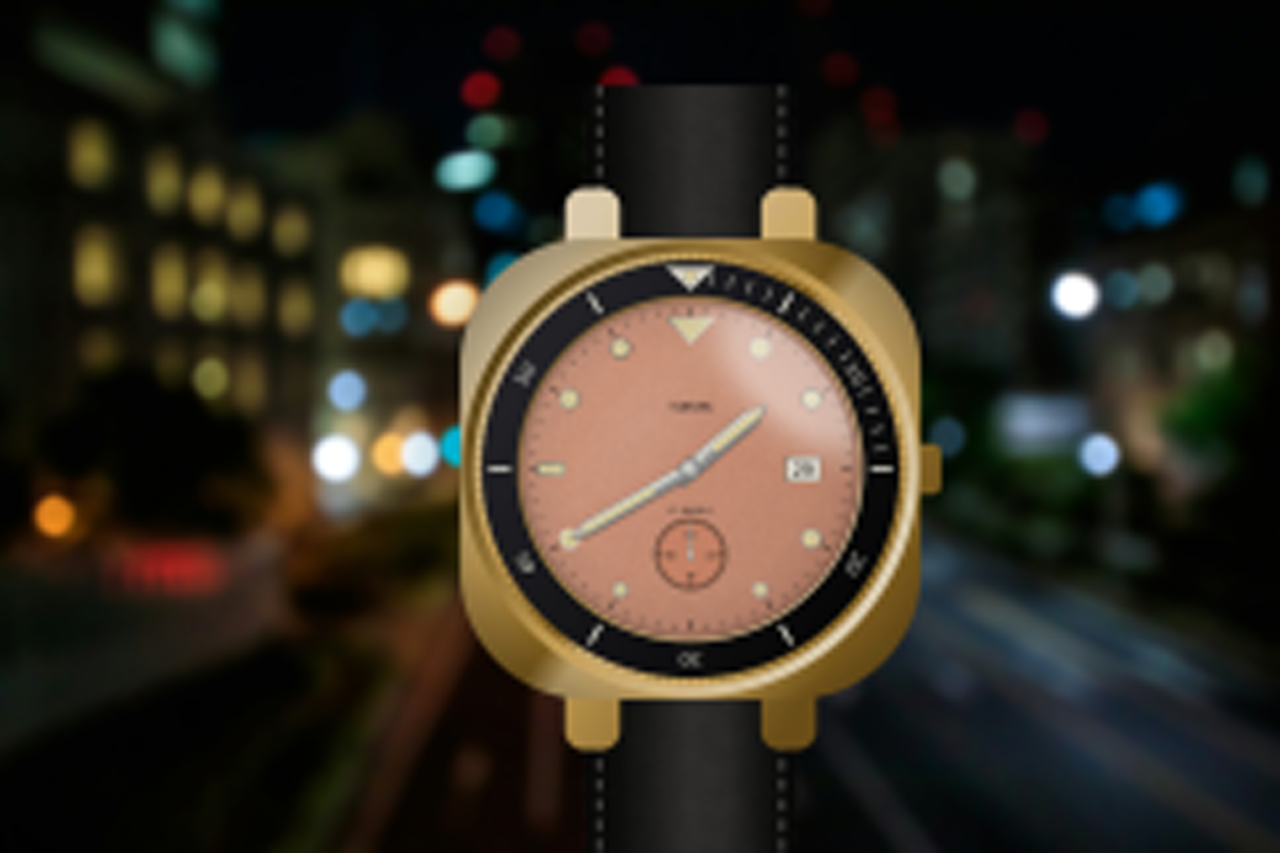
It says 1.40
